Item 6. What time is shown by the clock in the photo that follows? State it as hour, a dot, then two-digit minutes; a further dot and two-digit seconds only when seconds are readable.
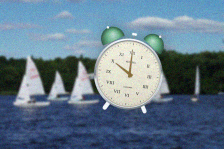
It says 10.00
